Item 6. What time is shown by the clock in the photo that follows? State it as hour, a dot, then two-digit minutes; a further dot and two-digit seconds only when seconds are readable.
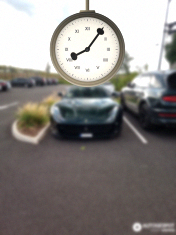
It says 8.06
